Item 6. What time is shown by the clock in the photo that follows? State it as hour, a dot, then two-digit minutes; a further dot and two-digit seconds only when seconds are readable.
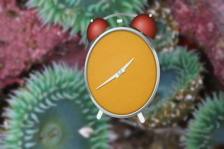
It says 1.40
